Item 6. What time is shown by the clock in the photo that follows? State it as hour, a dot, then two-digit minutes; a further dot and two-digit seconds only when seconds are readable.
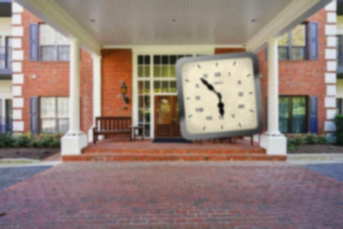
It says 5.53
